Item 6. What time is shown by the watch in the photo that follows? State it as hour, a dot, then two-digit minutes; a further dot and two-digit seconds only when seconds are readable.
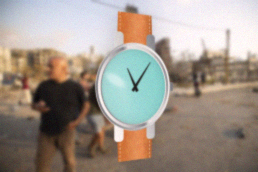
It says 11.06
